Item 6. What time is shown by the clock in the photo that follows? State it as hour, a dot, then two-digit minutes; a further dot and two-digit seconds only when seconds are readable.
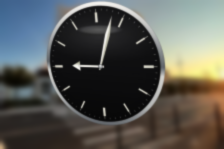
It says 9.03
